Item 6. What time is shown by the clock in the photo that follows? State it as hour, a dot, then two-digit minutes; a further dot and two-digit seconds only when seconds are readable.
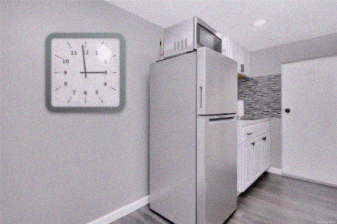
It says 2.59
